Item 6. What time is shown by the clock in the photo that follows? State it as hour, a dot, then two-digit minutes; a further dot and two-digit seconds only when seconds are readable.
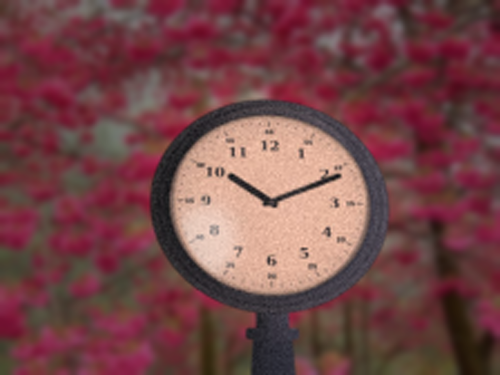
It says 10.11
